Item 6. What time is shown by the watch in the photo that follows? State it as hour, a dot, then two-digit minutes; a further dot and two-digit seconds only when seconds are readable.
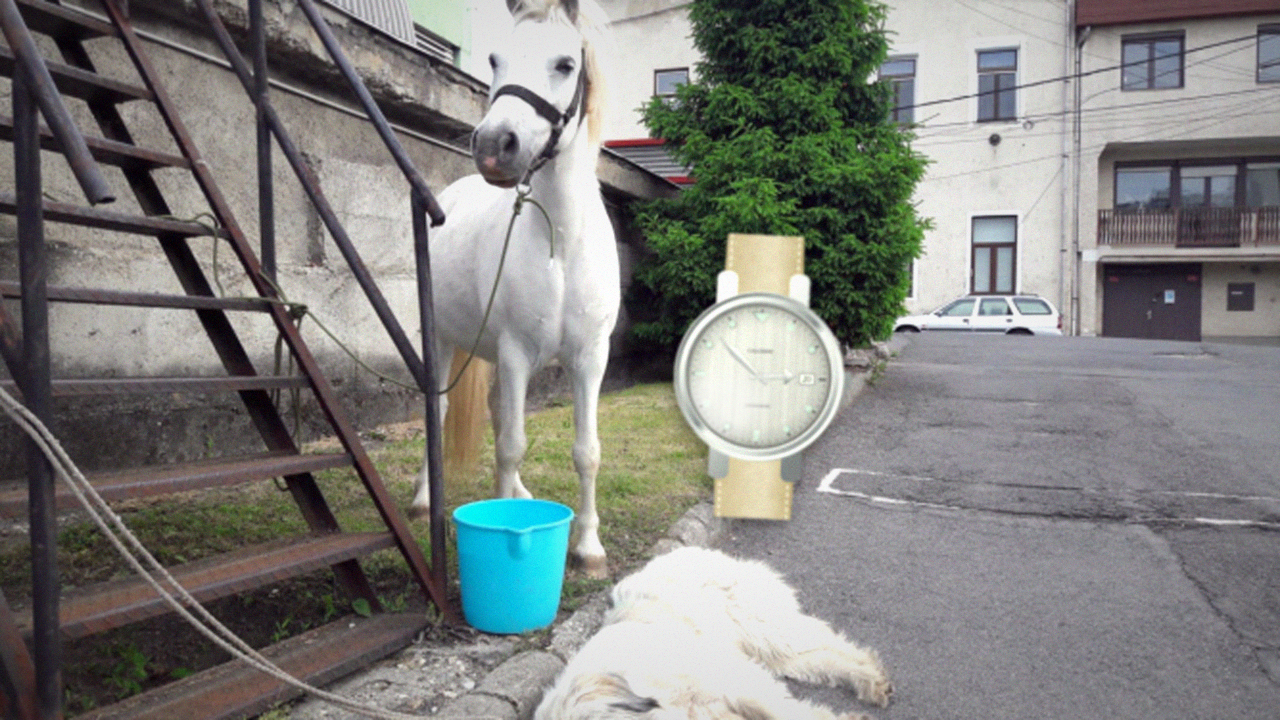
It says 2.52
